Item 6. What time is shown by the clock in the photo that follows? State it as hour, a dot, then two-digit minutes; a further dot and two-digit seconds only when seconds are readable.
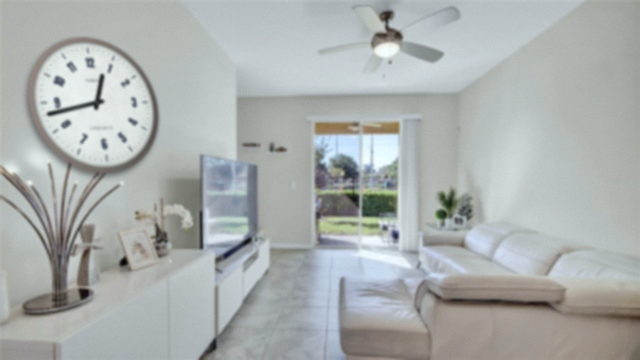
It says 12.43
